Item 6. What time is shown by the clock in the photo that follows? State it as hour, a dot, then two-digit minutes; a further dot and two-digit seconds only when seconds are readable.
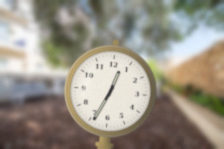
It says 12.34
